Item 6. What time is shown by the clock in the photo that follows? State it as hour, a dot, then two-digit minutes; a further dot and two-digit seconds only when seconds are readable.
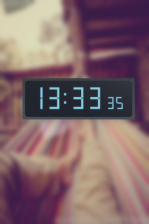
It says 13.33.35
